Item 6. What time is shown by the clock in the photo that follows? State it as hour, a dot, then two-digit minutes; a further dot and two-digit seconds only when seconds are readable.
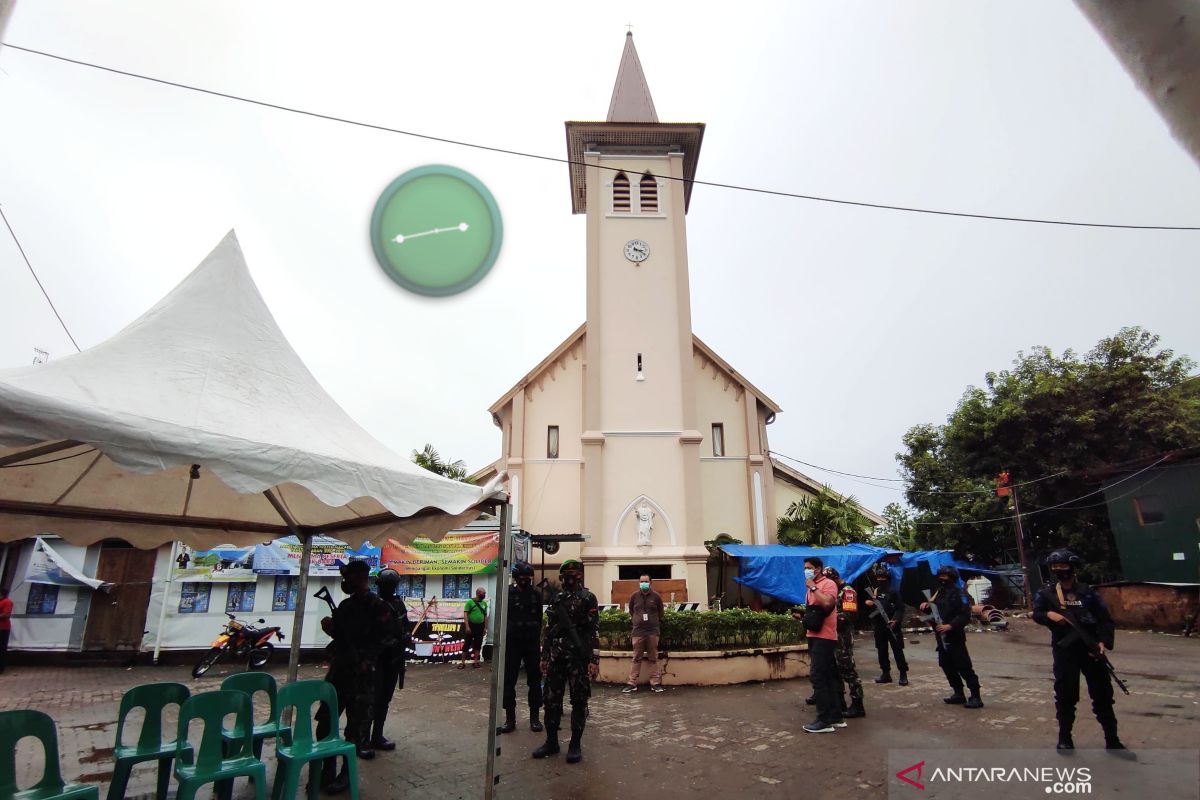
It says 2.43
